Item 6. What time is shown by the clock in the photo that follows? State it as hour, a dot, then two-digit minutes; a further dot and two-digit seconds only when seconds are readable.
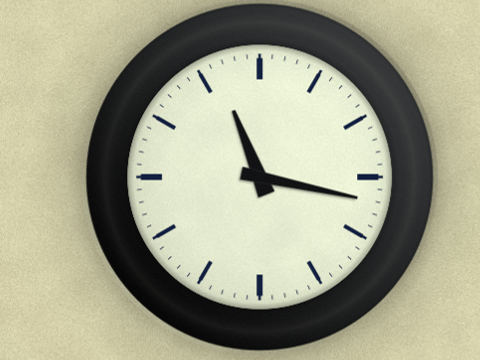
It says 11.17
